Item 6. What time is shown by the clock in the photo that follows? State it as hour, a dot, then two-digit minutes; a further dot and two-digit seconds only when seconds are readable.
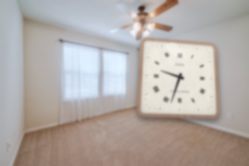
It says 9.33
